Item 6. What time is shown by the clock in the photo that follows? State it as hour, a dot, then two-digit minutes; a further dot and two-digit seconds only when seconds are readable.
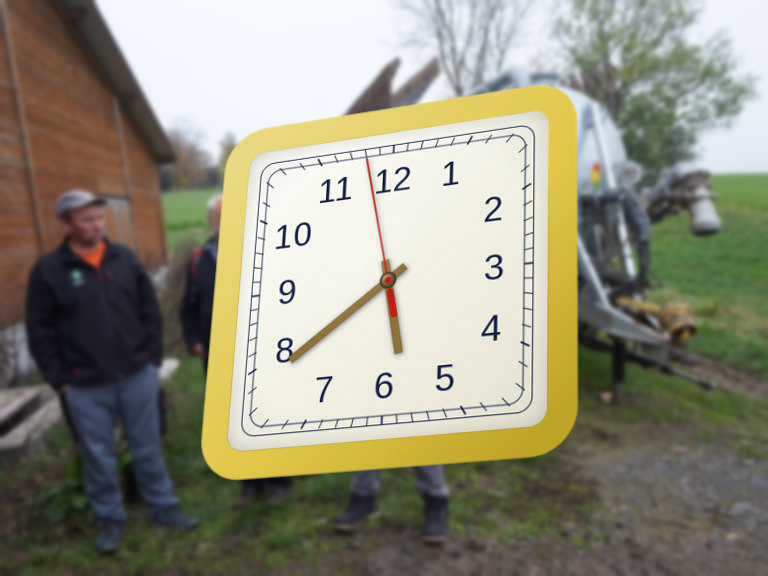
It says 5.38.58
